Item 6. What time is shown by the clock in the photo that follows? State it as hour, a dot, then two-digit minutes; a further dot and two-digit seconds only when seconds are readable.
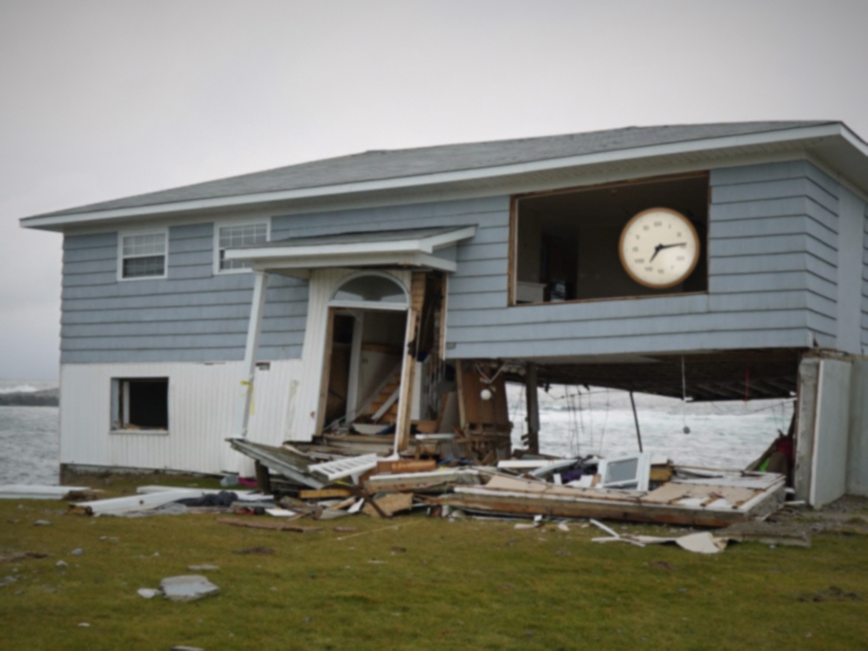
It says 7.14
